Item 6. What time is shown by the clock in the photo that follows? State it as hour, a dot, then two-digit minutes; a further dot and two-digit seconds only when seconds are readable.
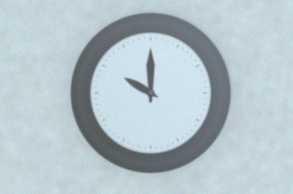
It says 10.00
